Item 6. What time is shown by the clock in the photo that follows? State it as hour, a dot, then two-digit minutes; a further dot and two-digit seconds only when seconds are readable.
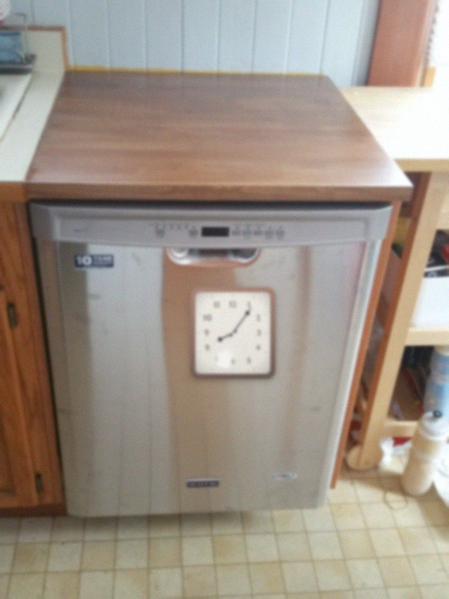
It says 8.06
